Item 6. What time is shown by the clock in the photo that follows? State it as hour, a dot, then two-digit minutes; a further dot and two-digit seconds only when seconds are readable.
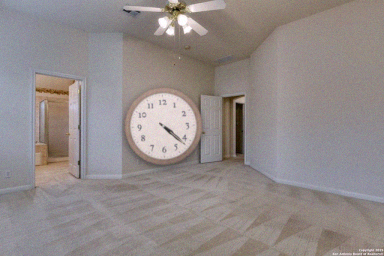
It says 4.22
